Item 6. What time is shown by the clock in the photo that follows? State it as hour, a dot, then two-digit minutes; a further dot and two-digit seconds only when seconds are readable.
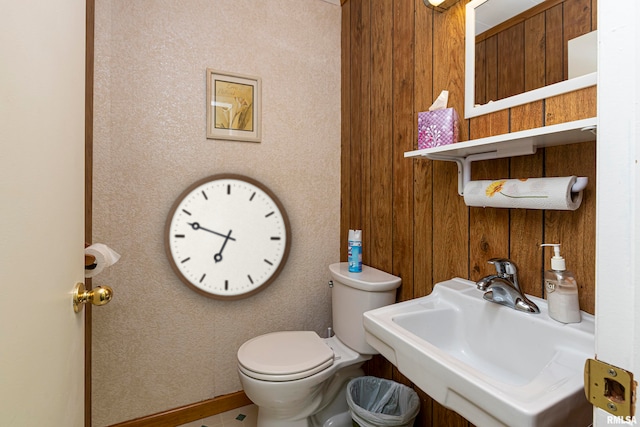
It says 6.48
